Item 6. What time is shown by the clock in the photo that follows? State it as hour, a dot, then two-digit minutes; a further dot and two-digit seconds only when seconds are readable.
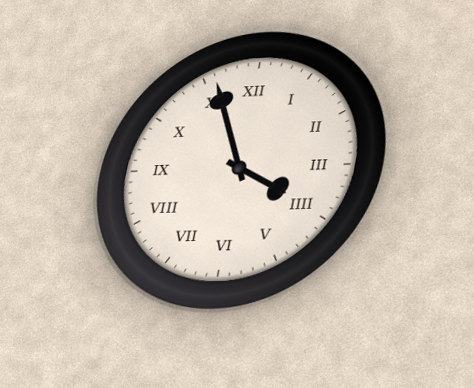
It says 3.56
